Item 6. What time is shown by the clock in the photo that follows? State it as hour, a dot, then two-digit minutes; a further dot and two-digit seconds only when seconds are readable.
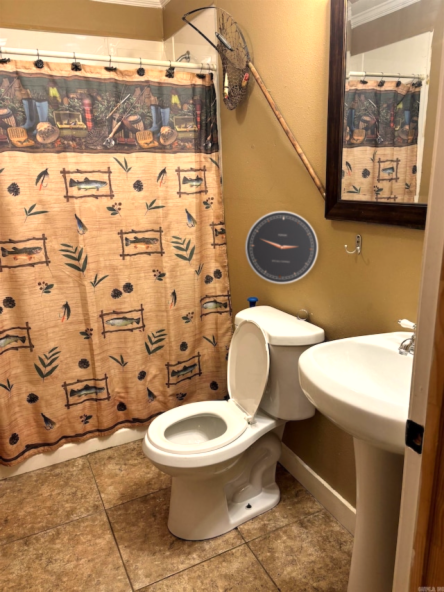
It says 2.48
